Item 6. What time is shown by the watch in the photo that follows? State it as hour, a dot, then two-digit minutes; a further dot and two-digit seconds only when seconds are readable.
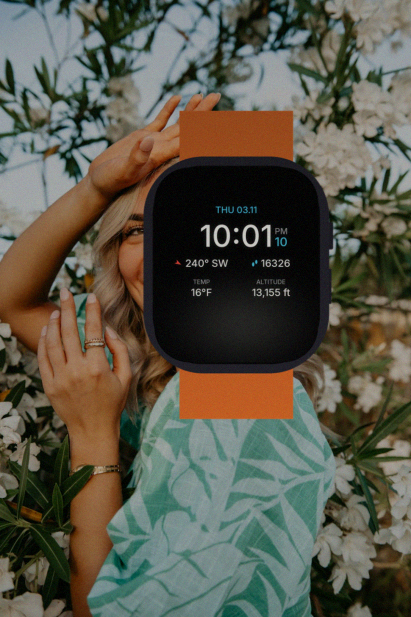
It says 10.01.10
